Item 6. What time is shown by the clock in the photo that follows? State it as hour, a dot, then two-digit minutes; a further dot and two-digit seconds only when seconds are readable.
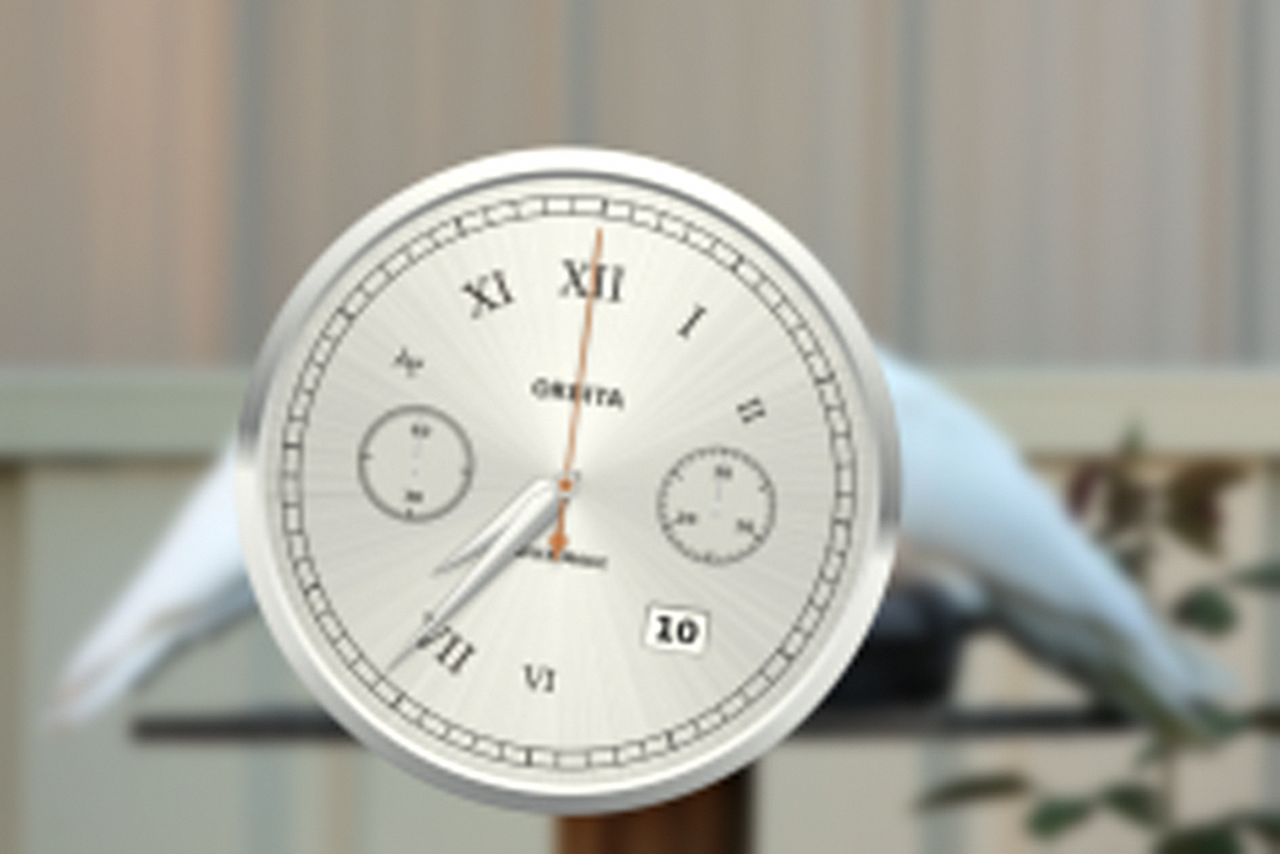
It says 7.36
